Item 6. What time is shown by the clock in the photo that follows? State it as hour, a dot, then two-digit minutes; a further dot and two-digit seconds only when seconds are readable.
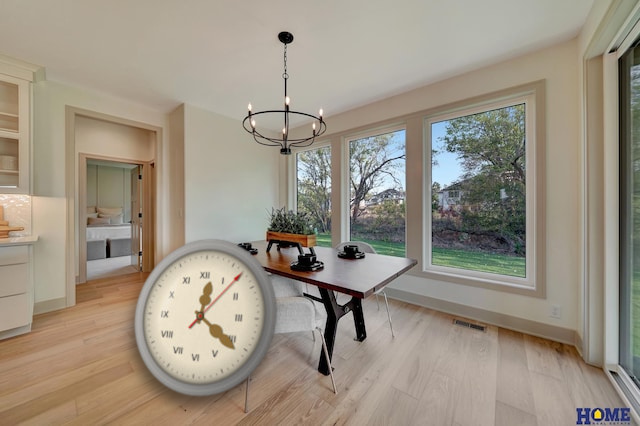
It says 12.21.07
